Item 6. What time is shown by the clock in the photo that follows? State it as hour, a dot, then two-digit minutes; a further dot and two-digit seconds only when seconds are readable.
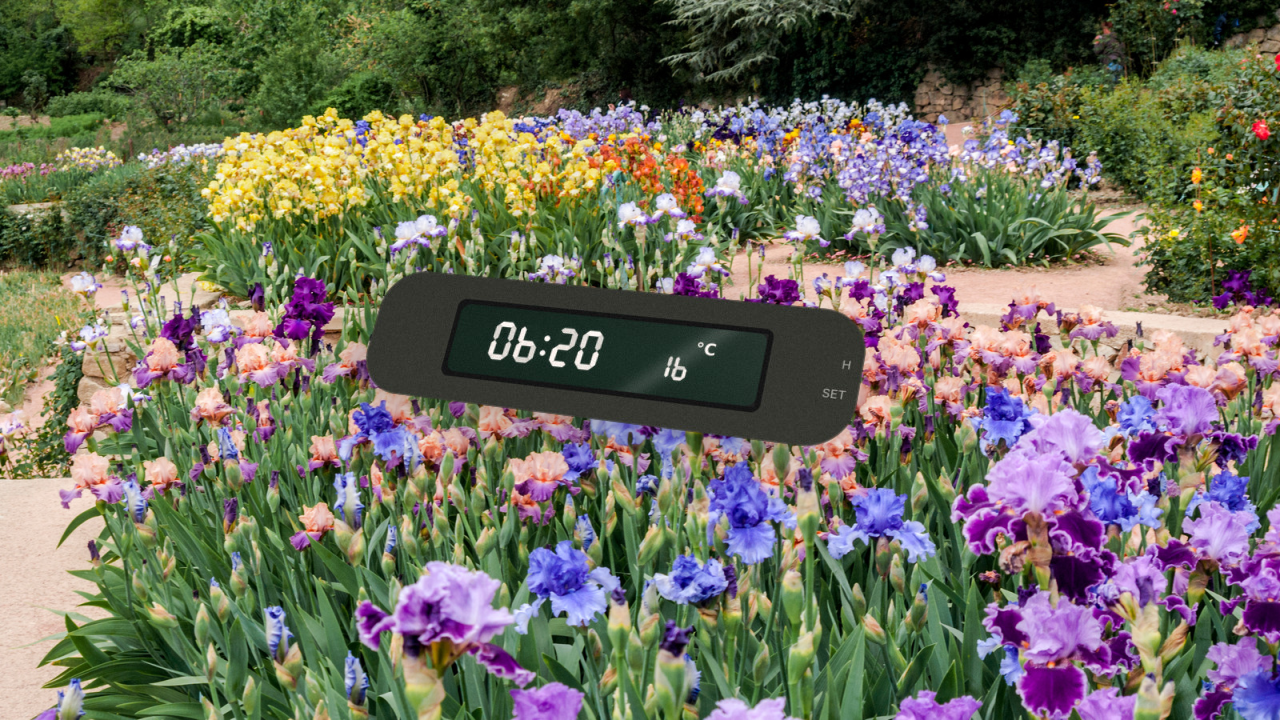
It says 6.20
